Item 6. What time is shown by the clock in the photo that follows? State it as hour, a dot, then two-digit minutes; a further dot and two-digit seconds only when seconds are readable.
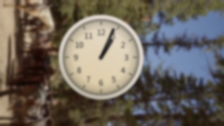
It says 1.04
